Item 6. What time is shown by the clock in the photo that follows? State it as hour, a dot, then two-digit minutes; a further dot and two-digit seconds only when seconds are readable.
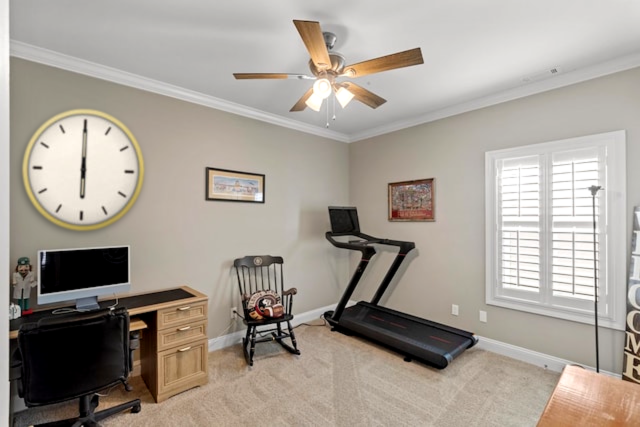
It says 6.00
